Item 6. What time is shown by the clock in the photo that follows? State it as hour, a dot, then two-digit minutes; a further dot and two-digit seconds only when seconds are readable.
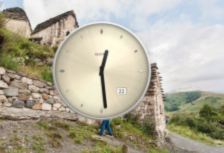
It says 12.29
